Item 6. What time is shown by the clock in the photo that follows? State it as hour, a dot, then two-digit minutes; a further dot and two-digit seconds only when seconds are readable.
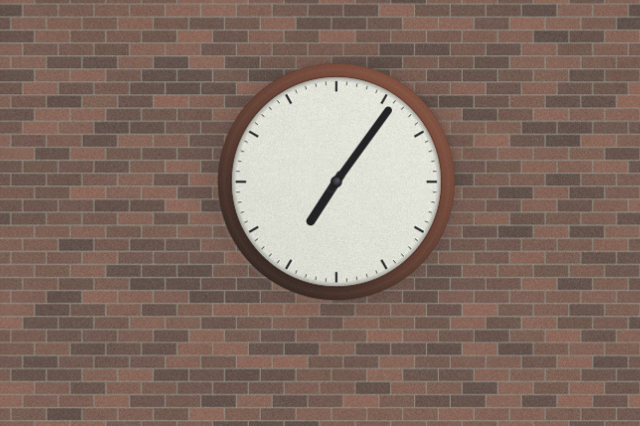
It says 7.06
